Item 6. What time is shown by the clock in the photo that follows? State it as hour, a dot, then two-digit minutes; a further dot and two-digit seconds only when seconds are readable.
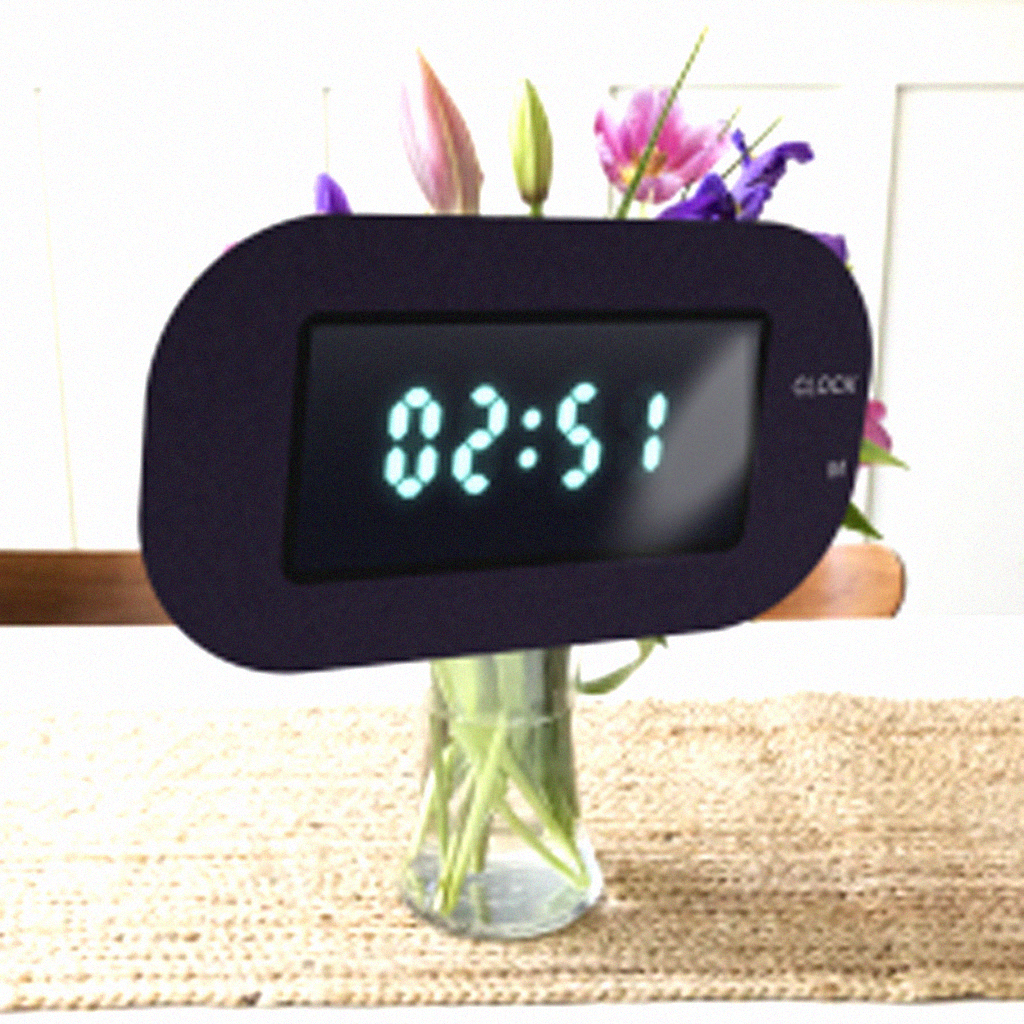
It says 2.51
